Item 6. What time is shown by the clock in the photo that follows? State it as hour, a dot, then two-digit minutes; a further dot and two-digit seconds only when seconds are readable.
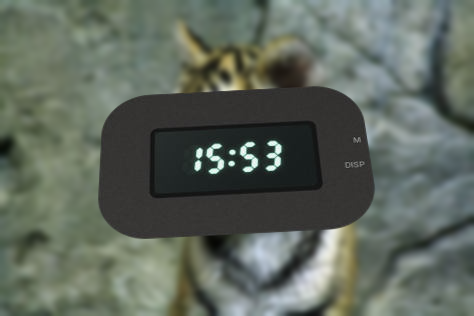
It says 15.53
